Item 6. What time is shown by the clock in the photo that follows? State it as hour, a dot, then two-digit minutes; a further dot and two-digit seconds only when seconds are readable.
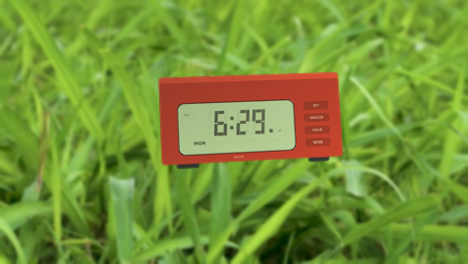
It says 6.29
